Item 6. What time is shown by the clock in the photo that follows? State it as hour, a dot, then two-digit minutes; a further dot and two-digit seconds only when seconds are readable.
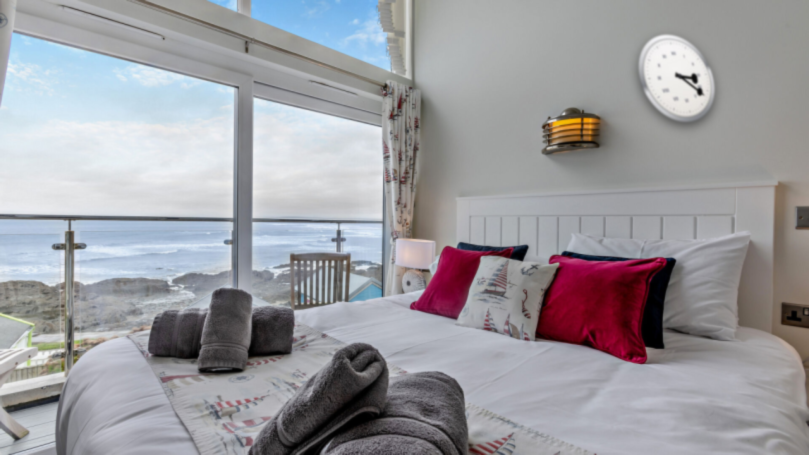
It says 3.22
